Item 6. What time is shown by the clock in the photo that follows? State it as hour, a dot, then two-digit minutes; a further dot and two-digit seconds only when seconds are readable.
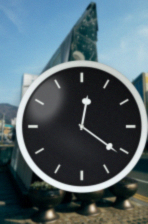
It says 12.21
